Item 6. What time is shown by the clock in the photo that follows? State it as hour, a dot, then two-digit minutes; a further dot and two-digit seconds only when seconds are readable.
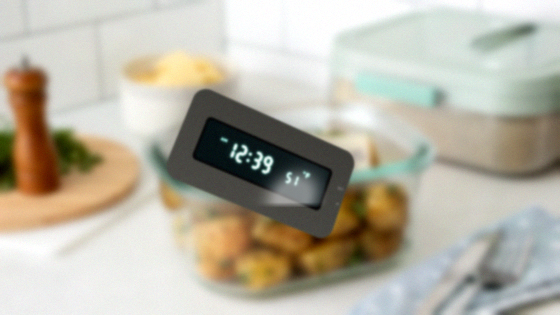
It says 12.39
